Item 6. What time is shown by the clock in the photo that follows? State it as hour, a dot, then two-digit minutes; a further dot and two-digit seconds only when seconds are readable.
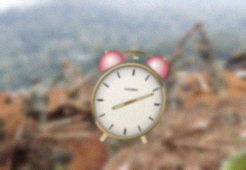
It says 8.11
